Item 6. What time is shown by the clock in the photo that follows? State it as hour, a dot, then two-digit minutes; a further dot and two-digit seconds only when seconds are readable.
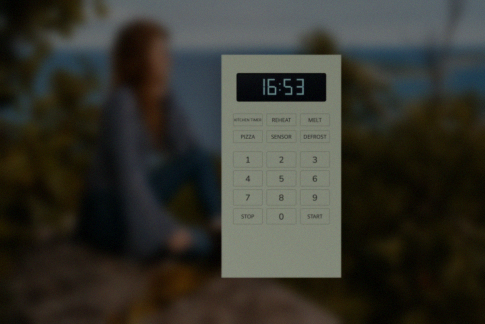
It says 16.53
